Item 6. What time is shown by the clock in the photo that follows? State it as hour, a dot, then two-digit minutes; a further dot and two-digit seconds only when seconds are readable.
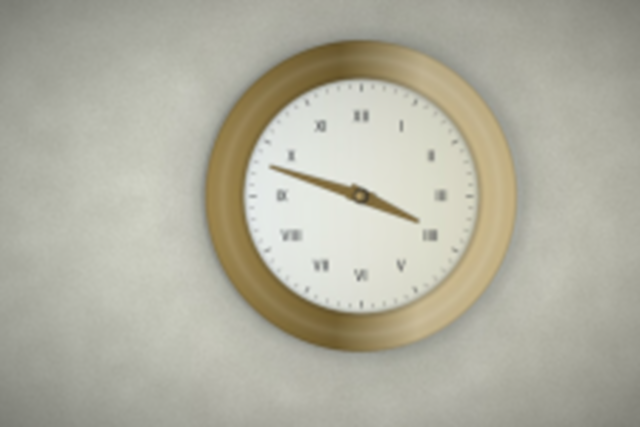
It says 3.48
